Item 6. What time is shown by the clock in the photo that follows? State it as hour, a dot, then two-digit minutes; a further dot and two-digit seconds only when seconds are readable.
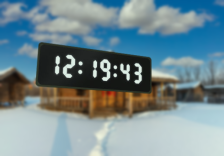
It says 12.19.43
